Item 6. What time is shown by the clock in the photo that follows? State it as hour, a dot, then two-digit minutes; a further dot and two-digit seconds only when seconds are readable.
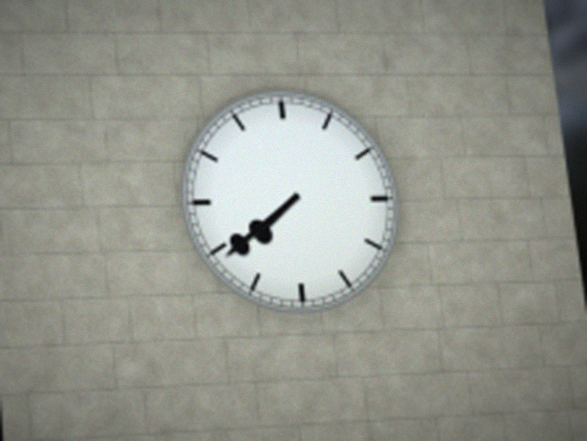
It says 7.39
